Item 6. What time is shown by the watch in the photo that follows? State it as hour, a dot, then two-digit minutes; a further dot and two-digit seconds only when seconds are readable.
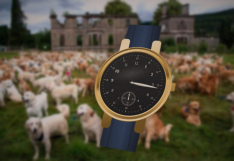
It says 3.16
